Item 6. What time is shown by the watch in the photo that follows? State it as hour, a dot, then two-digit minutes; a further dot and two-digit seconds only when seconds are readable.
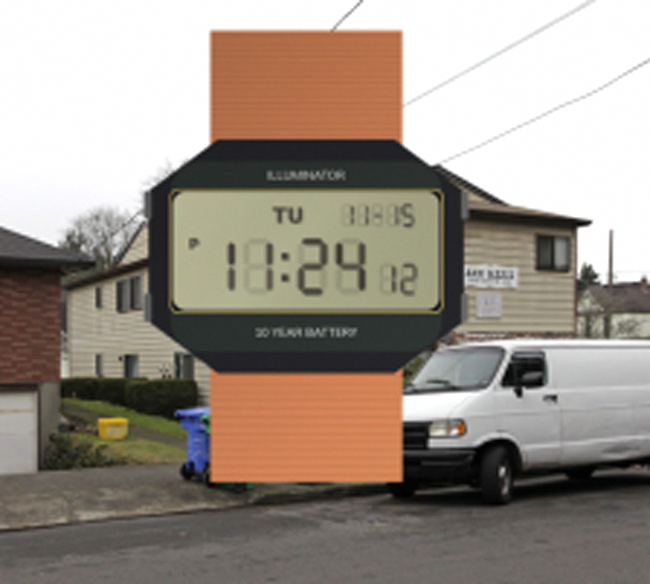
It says 11.24.12
